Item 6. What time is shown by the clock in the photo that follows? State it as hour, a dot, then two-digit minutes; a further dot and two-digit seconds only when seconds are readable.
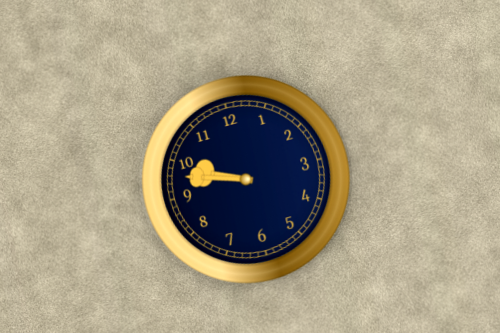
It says 9.48
